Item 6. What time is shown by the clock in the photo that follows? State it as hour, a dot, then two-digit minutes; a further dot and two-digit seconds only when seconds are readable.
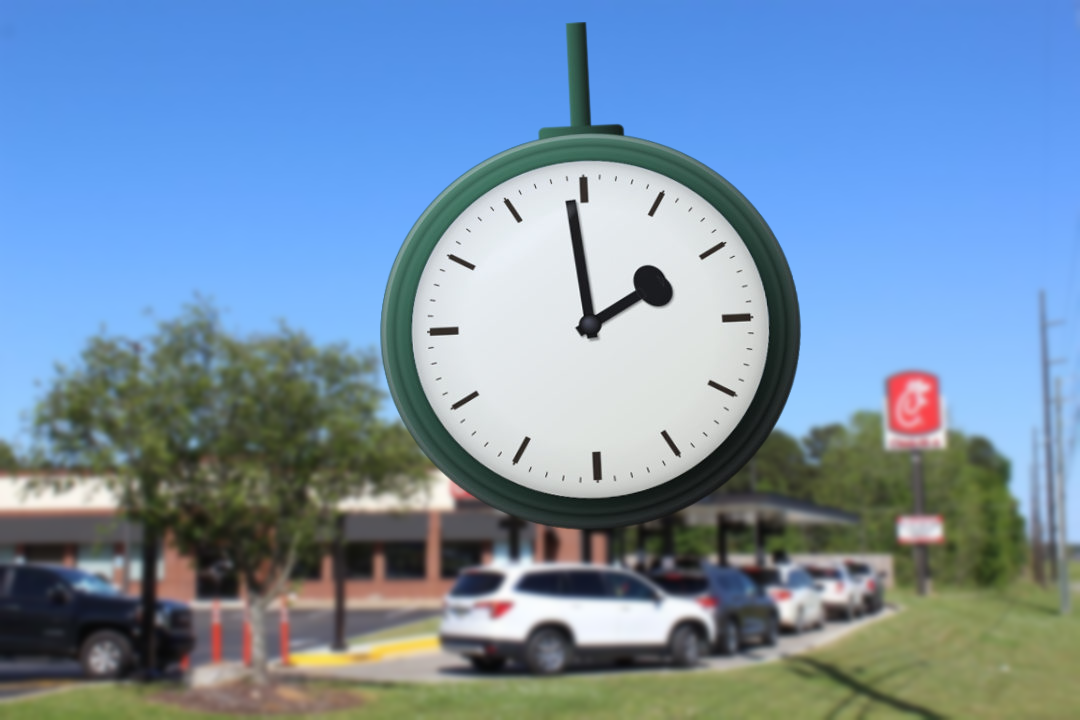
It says 1.59
